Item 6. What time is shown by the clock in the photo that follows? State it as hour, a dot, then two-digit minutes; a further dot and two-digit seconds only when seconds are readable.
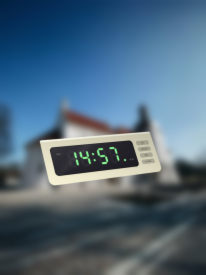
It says 14.57
